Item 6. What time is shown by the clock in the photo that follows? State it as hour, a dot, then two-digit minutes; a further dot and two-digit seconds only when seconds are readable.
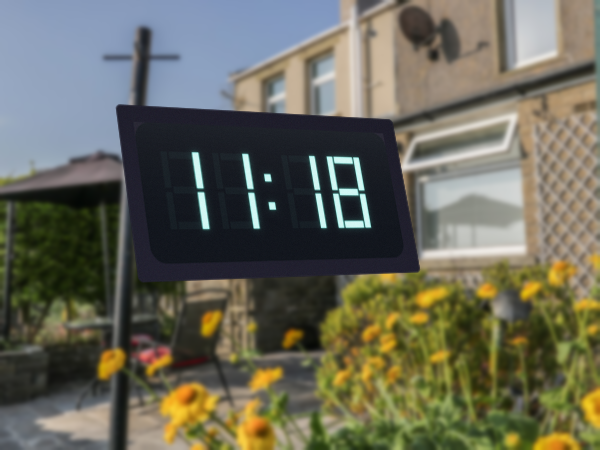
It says 11.18
